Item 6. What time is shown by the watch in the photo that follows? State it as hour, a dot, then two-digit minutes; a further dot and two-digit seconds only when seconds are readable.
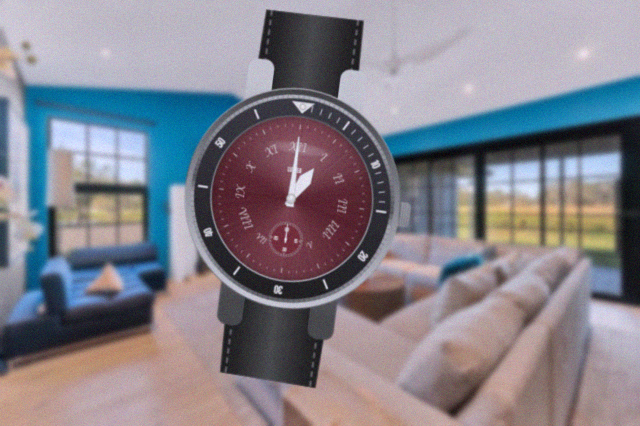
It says 1.00
